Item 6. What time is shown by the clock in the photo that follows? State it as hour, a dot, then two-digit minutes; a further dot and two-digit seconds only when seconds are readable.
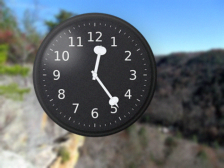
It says 12.24
